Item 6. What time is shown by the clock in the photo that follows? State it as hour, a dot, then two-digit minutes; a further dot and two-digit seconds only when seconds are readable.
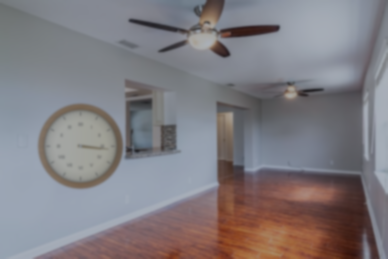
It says 3.16
